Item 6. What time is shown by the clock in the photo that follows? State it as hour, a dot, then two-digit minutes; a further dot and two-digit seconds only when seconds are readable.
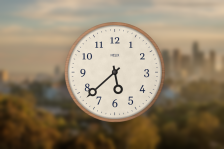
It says 5.38
